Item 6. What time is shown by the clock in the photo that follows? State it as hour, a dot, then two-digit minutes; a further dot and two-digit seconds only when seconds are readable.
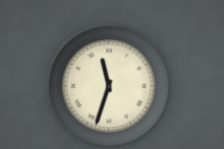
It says 11.33
